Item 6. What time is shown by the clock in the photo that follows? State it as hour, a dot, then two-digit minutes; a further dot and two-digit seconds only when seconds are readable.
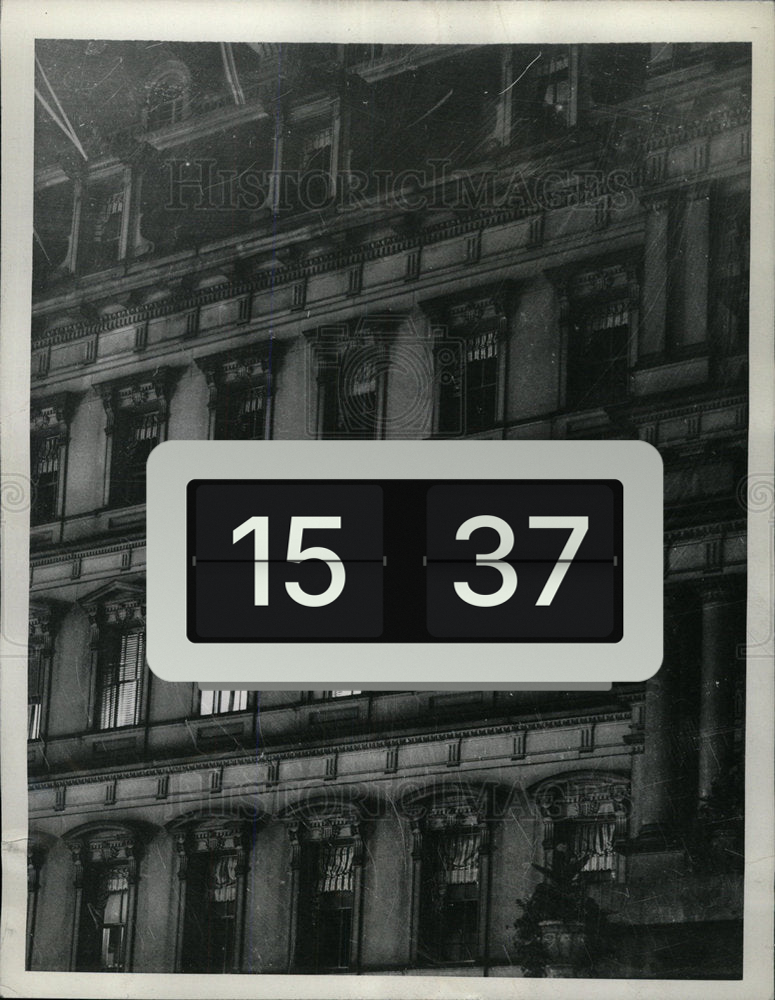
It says 15.37
